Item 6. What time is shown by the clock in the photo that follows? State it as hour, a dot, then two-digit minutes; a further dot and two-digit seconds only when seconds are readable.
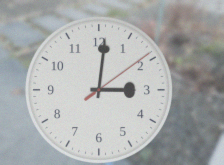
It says 3.01.09
